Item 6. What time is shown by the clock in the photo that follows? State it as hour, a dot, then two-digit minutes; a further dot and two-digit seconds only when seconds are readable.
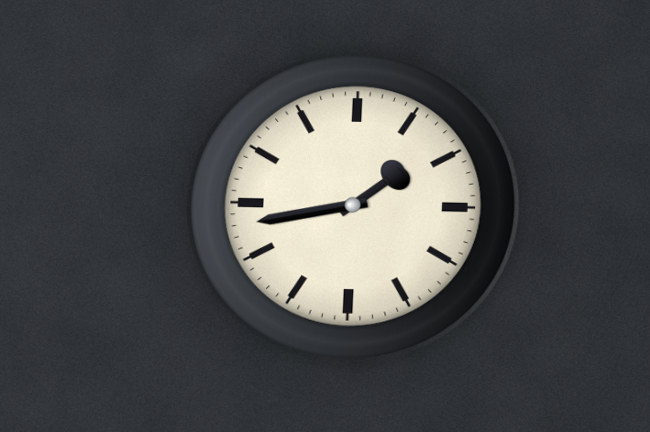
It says 1.43
